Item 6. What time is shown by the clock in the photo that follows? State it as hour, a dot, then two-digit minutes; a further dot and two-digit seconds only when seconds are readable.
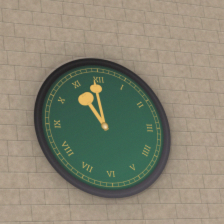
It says 10.59
